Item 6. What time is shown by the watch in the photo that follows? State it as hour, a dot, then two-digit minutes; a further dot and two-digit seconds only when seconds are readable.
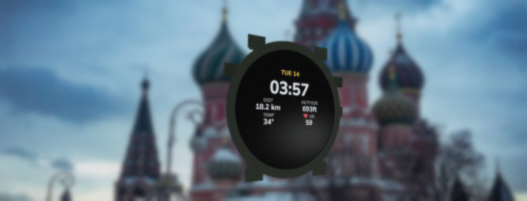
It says 3.57
